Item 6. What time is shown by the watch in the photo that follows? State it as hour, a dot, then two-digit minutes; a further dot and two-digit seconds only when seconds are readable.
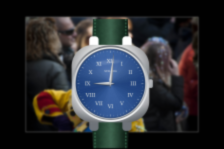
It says 9.01
